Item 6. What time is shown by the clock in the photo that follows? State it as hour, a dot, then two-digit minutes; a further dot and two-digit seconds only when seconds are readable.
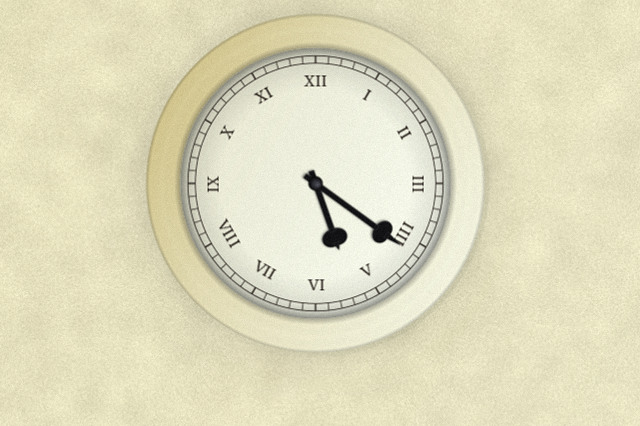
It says 5.21
